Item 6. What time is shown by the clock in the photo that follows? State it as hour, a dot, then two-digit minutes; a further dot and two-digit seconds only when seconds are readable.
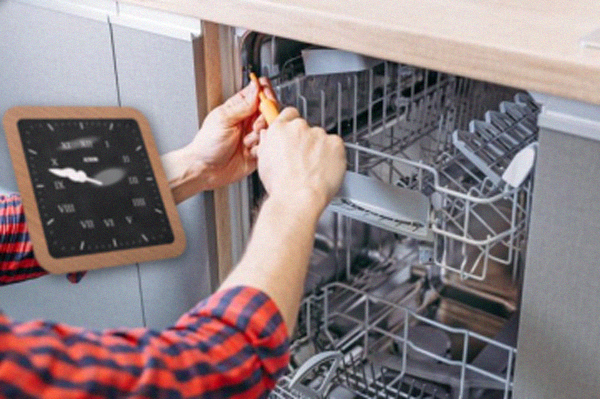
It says 9.48
